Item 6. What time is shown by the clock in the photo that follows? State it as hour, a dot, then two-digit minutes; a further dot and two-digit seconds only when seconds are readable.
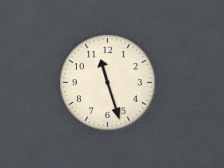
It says 11.27
